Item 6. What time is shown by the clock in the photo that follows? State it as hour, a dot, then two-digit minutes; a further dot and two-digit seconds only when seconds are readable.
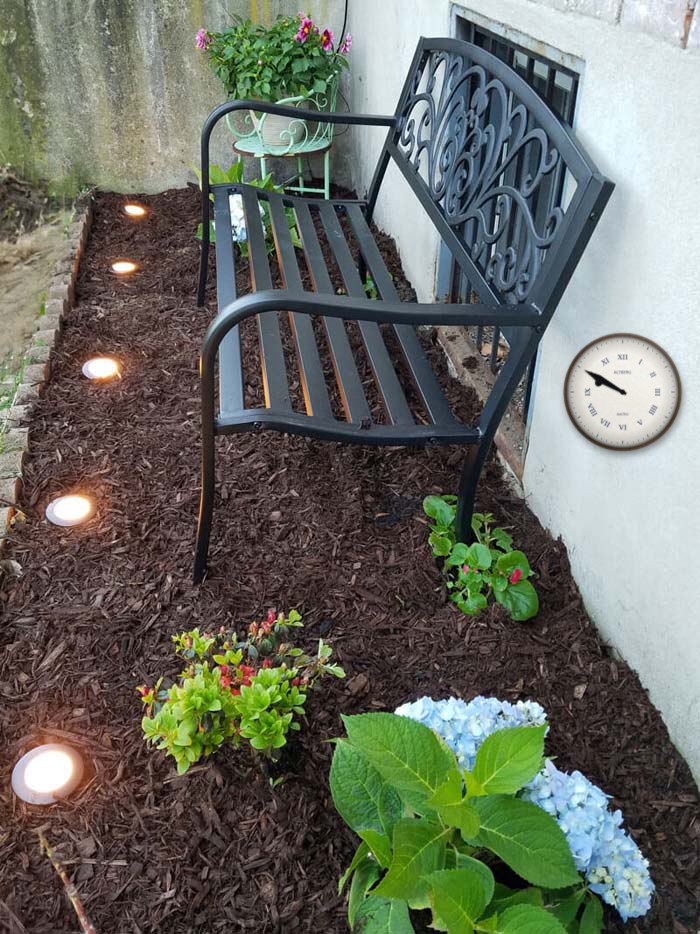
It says 9.50
